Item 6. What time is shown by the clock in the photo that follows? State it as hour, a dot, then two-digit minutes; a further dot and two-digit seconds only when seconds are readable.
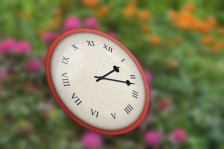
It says 1.12
